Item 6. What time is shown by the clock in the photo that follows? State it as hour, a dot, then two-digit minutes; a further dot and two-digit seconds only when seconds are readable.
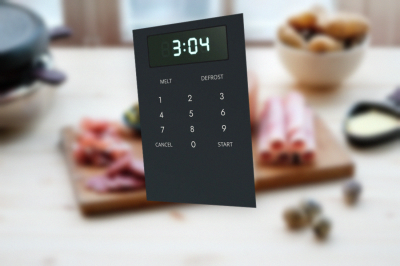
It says 3.04
